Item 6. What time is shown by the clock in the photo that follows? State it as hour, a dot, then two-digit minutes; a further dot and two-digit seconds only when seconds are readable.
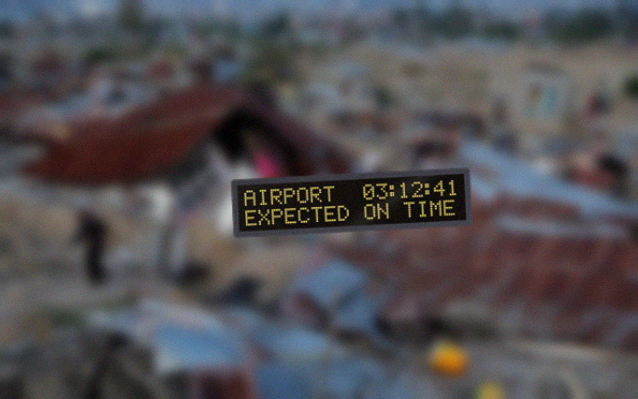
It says 3.12.41
